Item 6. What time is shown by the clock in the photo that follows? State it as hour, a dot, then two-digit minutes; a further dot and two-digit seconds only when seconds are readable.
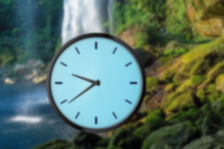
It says 9.39
